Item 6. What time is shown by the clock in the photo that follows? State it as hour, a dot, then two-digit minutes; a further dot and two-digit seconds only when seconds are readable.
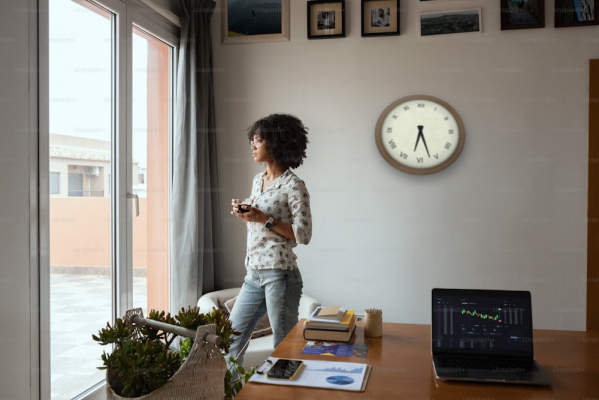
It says 6.27
